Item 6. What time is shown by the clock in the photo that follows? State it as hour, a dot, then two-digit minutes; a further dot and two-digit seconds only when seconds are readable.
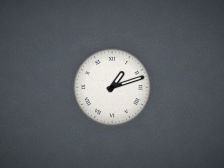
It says 1.12
